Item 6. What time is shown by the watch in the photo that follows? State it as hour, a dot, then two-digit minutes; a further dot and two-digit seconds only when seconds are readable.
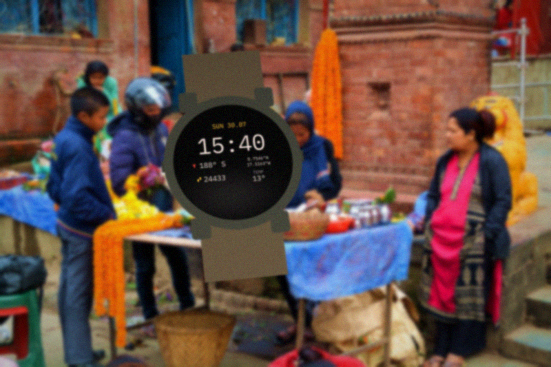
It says 15.40
